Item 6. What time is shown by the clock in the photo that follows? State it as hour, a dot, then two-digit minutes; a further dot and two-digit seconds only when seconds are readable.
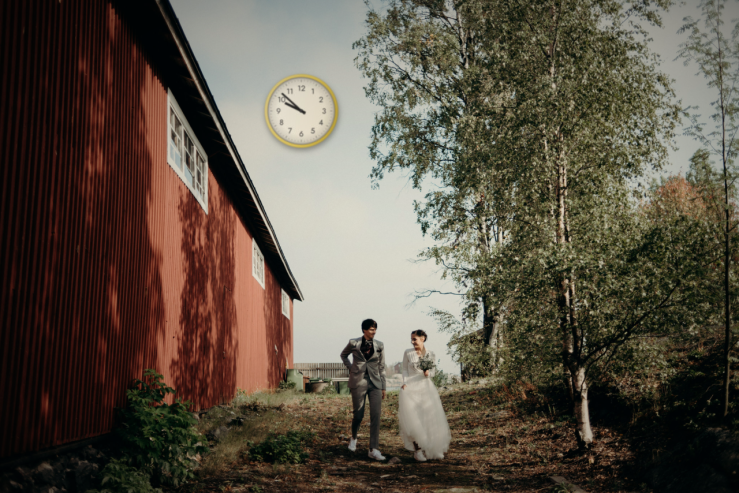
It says 9.52
